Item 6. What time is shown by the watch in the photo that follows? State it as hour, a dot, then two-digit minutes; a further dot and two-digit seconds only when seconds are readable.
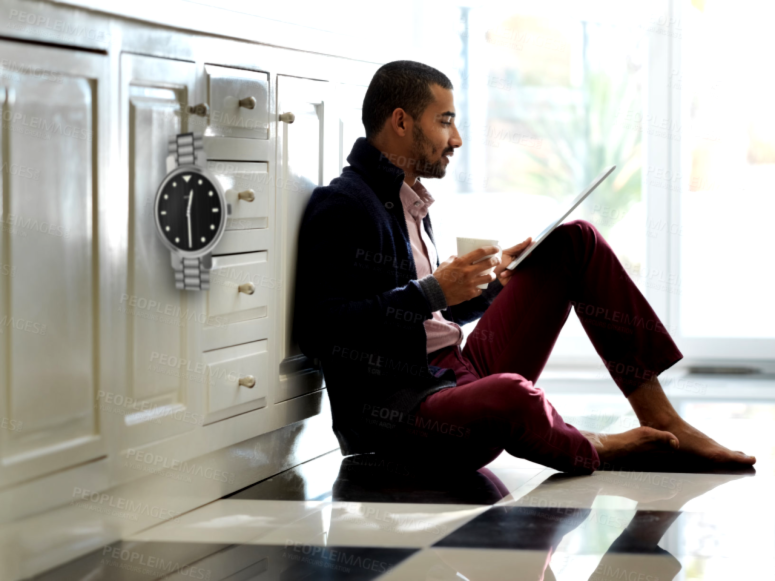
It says 12.30
